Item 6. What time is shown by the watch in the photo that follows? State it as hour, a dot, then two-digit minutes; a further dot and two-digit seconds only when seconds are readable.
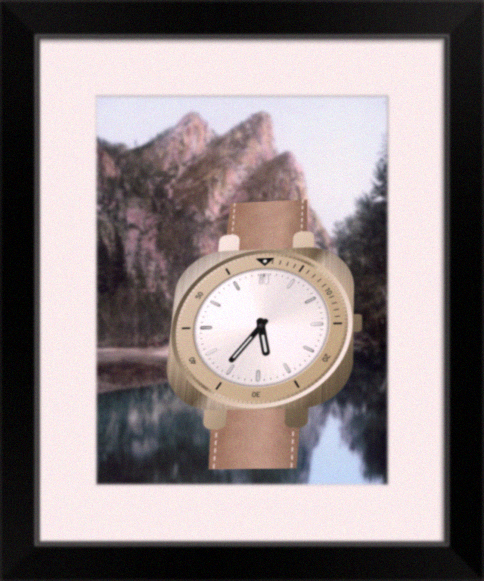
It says 5.36
